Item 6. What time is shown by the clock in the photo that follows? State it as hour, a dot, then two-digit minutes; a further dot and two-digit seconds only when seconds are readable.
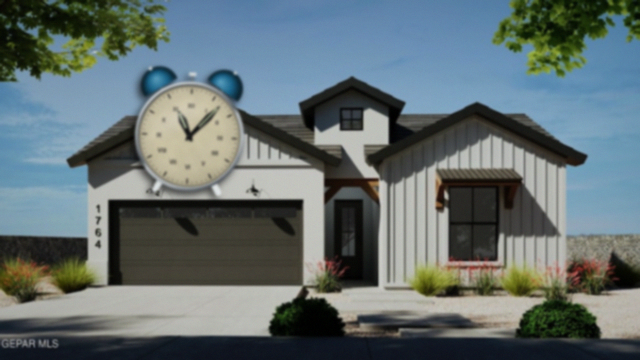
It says 11.07
